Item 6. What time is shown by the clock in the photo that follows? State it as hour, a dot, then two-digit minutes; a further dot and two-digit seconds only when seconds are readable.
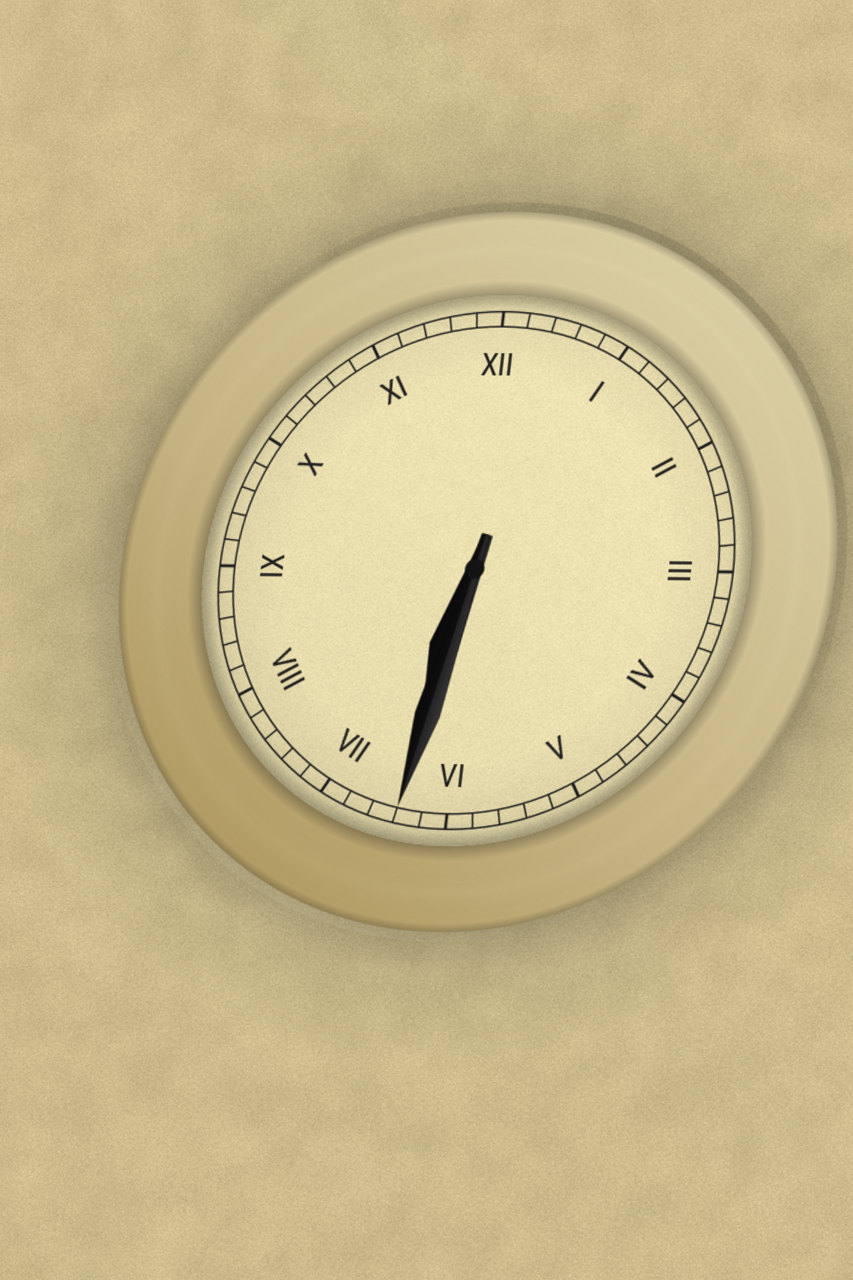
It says 6.32
